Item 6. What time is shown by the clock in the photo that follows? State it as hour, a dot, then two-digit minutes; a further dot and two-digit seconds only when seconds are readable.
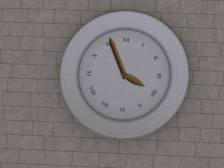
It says 3.56
